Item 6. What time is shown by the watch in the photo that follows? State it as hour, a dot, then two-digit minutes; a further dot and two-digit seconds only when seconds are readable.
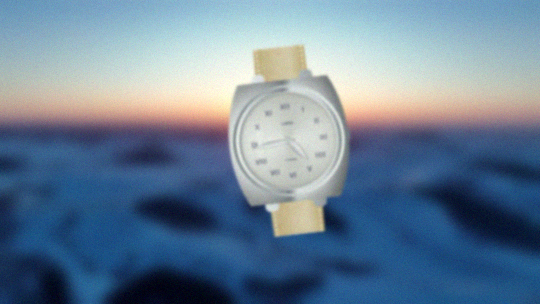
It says 4.44
